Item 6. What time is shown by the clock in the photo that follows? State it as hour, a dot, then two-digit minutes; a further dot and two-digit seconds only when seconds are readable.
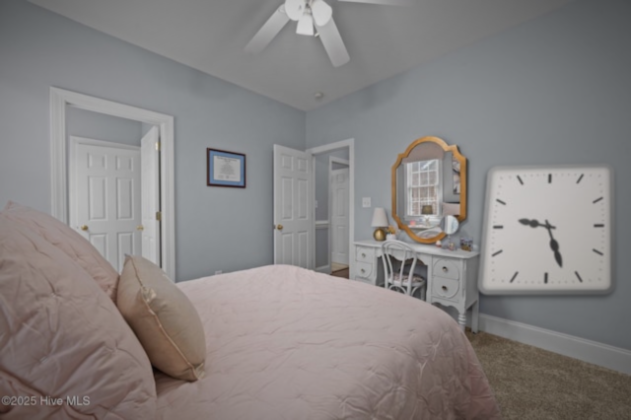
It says 9.27
